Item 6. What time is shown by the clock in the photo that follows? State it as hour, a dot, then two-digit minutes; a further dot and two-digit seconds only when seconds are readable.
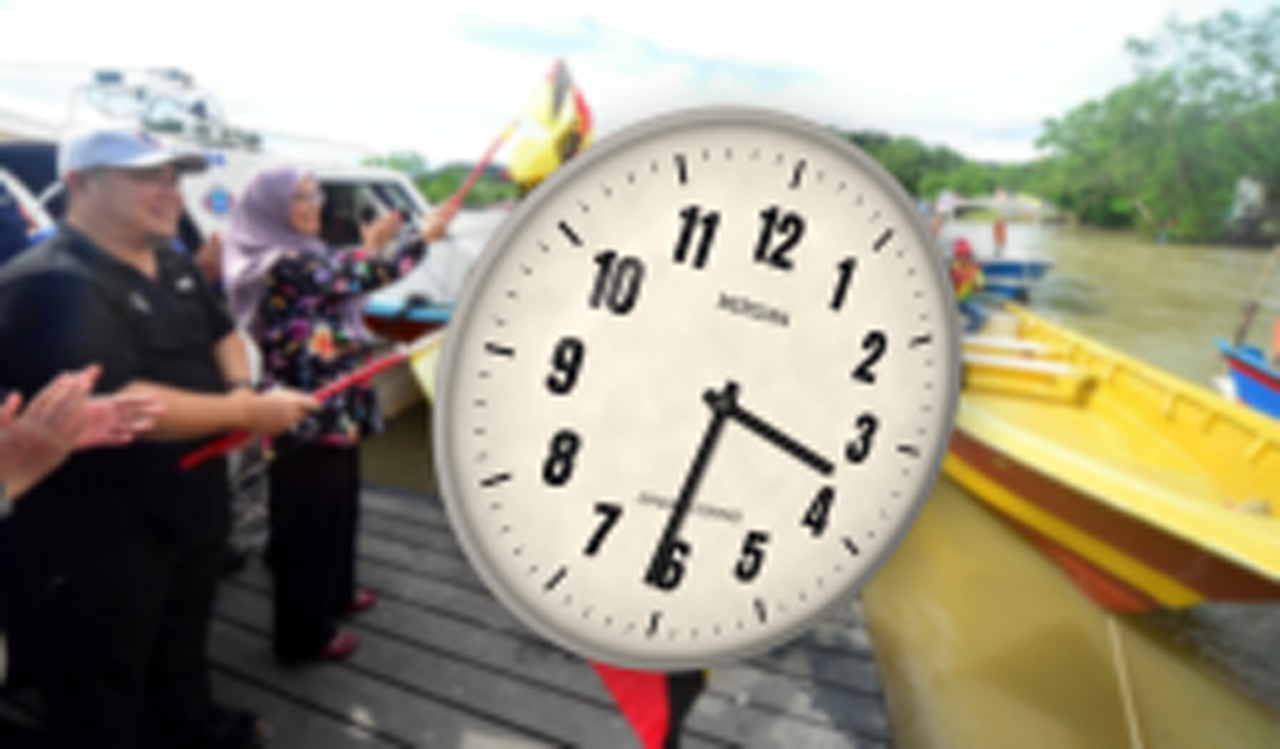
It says 3.31
